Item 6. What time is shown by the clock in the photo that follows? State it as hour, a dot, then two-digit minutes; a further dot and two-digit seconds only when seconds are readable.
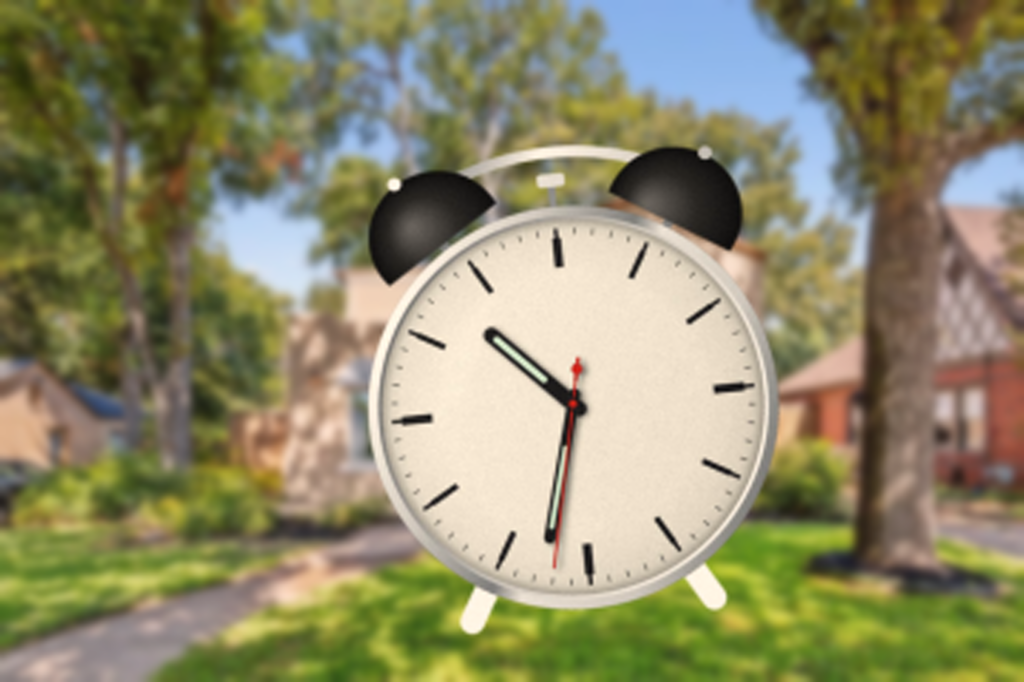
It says 10.32.32
